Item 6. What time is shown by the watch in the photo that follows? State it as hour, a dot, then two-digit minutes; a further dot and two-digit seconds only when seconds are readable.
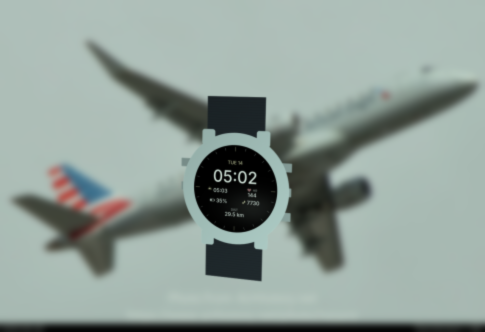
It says 5.02
